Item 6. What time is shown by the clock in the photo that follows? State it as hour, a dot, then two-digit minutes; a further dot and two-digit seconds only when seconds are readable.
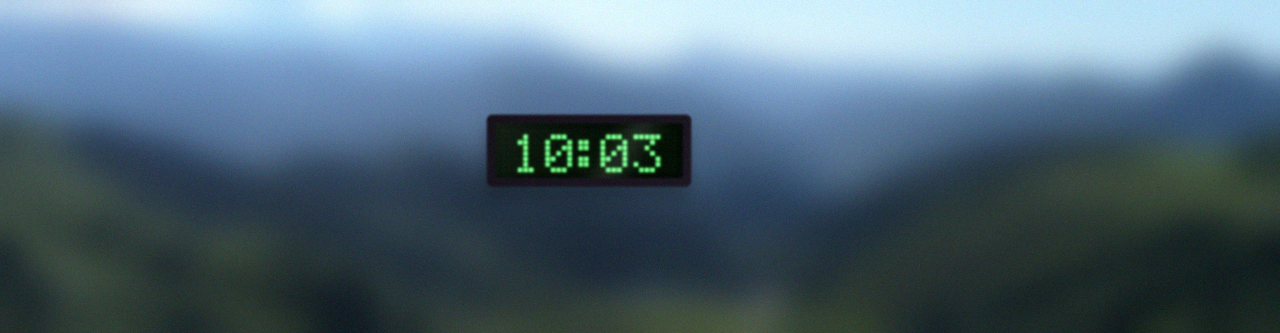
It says 10.03
